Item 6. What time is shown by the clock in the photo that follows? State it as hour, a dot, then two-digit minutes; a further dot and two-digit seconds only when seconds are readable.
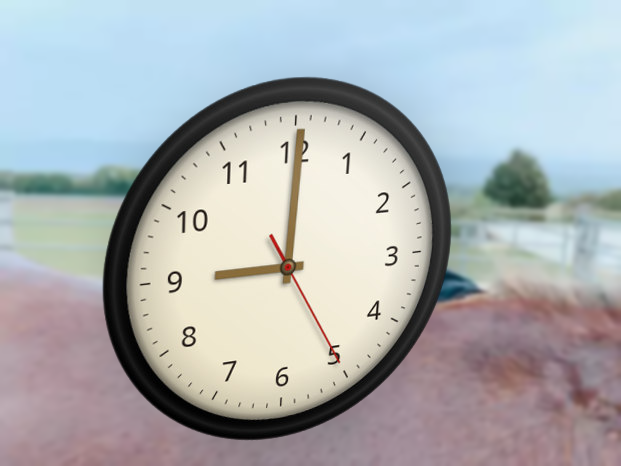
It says 9.00.25
